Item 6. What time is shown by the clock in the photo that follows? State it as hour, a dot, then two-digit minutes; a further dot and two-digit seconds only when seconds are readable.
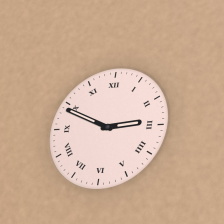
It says 2.49
